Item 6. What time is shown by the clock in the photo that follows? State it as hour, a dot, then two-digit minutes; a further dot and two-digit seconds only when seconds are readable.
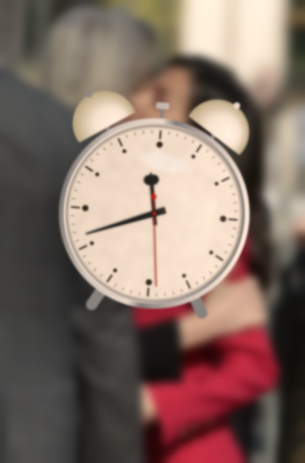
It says 11.41.29
